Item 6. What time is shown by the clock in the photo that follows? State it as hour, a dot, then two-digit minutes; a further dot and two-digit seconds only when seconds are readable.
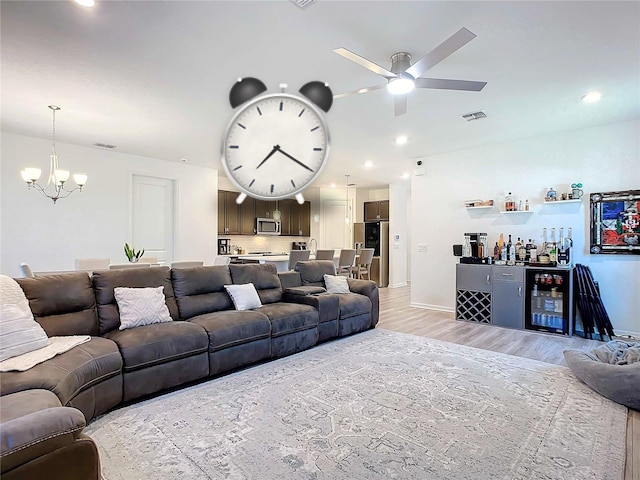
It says 7.20
